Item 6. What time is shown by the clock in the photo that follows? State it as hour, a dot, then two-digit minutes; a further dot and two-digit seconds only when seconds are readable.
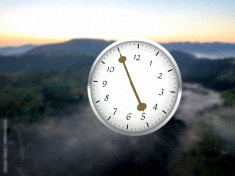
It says 4.55
